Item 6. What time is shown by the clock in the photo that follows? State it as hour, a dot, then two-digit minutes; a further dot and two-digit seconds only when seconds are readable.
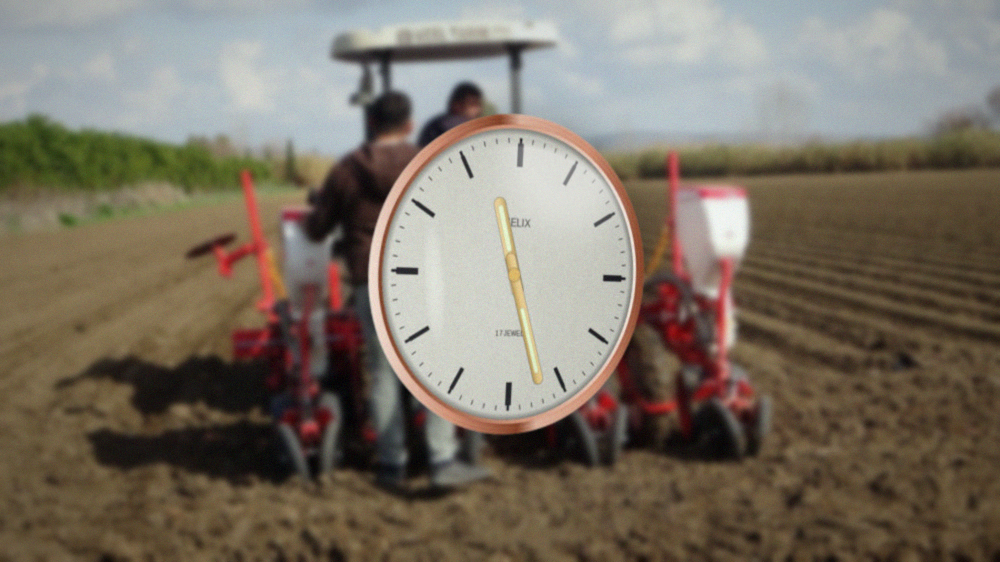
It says 11.27
